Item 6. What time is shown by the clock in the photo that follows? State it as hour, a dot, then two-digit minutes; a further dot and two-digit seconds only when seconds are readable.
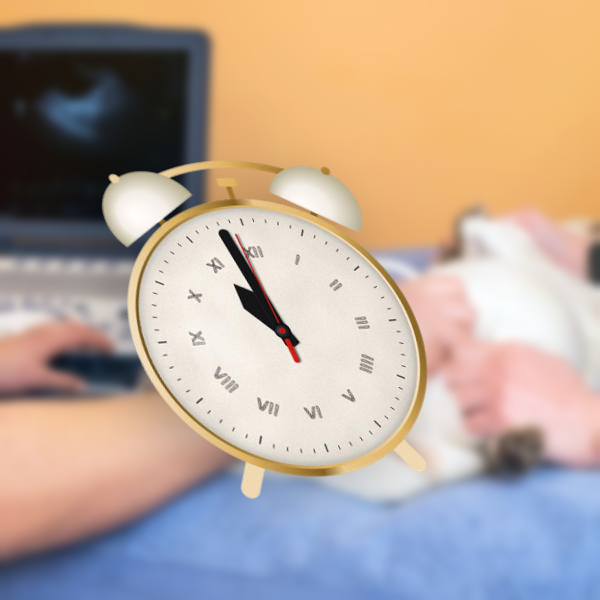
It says 10.57.59
